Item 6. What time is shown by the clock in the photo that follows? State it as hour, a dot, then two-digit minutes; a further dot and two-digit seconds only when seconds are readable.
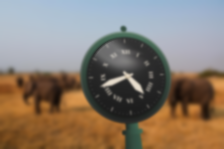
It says 4.42
